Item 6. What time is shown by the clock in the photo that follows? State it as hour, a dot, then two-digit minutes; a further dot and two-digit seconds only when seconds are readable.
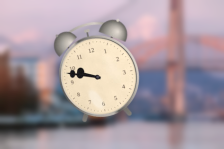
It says 9.48
